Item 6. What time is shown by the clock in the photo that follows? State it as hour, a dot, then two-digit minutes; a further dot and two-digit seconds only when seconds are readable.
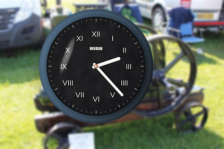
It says 2.23
